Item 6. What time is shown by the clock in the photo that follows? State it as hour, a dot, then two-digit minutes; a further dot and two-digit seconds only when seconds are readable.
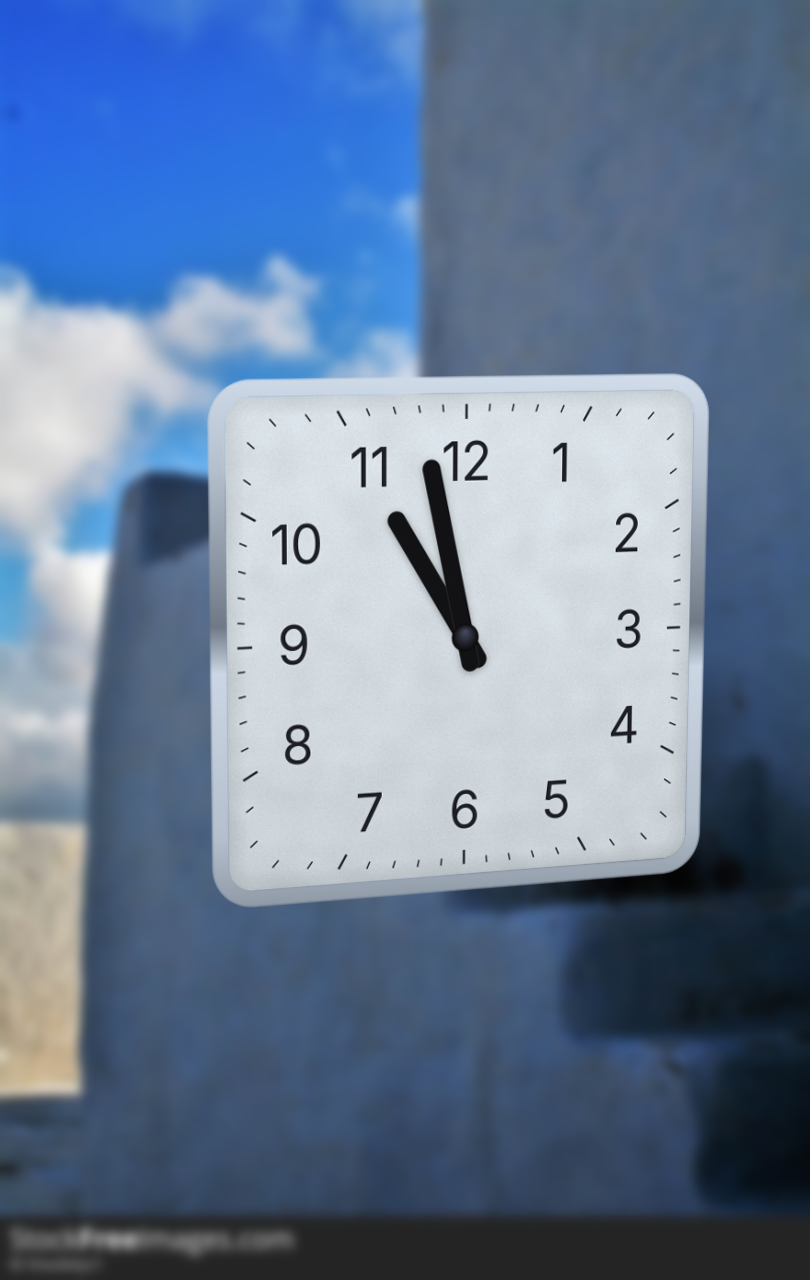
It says 10.58
